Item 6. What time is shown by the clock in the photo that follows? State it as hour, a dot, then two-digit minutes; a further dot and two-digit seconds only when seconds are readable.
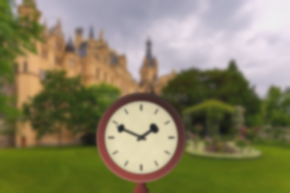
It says 1.49
